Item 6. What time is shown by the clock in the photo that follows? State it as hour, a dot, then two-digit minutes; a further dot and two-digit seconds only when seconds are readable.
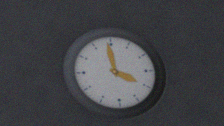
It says 3.59
